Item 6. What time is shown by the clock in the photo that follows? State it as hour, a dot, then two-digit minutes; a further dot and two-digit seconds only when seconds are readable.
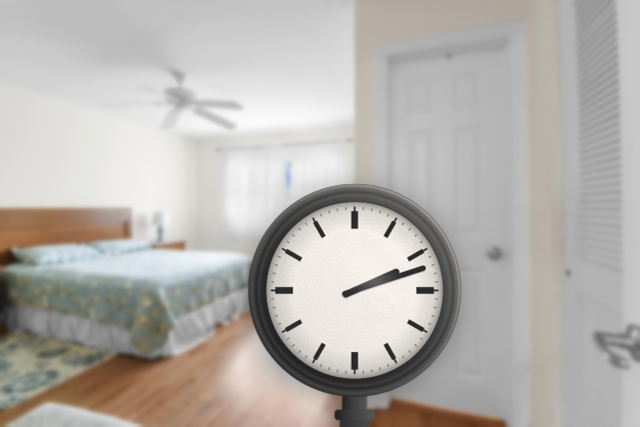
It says 2.12
